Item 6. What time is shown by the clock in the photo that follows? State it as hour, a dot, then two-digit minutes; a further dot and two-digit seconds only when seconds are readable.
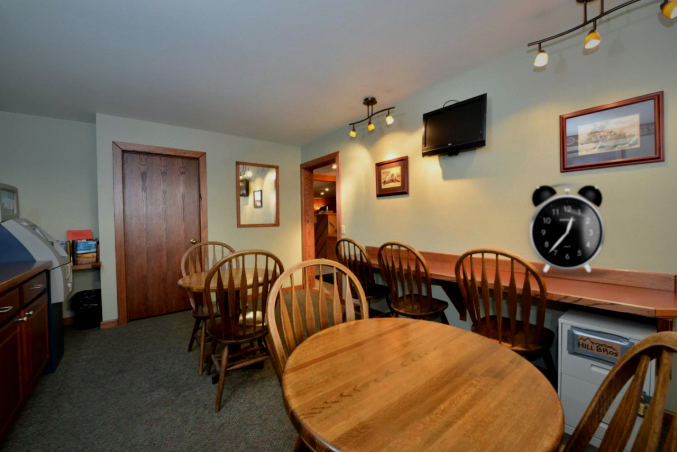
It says 12.37
